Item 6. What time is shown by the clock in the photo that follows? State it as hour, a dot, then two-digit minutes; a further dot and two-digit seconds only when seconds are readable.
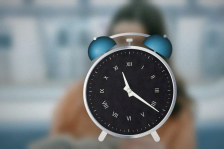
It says 11.21
